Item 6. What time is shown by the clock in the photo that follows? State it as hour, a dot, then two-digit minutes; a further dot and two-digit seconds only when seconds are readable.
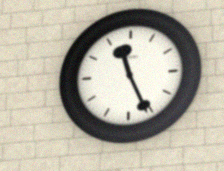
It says 11.26
